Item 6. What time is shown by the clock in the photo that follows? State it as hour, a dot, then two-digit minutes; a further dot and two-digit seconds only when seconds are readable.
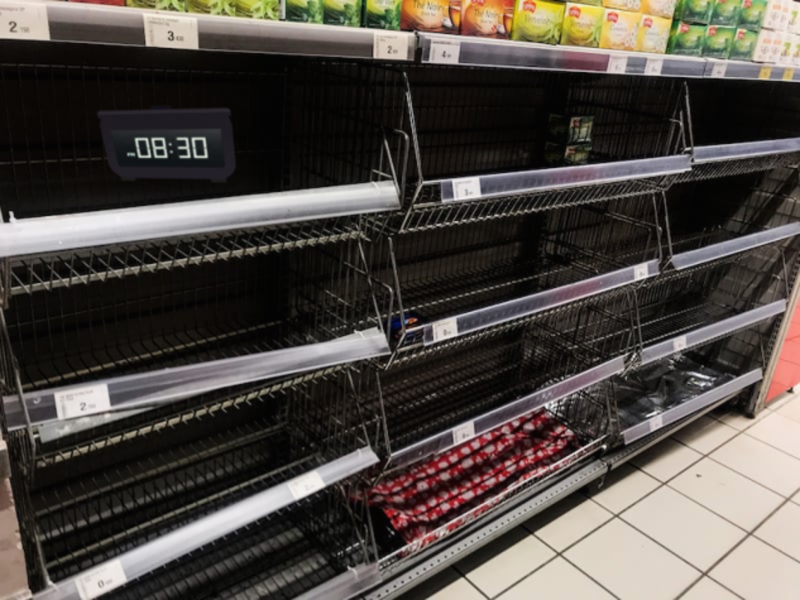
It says 8.30
